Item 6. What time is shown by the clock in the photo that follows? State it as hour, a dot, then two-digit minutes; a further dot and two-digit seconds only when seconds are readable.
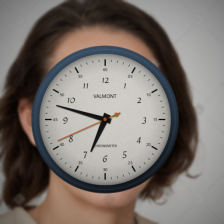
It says 6.47.41
